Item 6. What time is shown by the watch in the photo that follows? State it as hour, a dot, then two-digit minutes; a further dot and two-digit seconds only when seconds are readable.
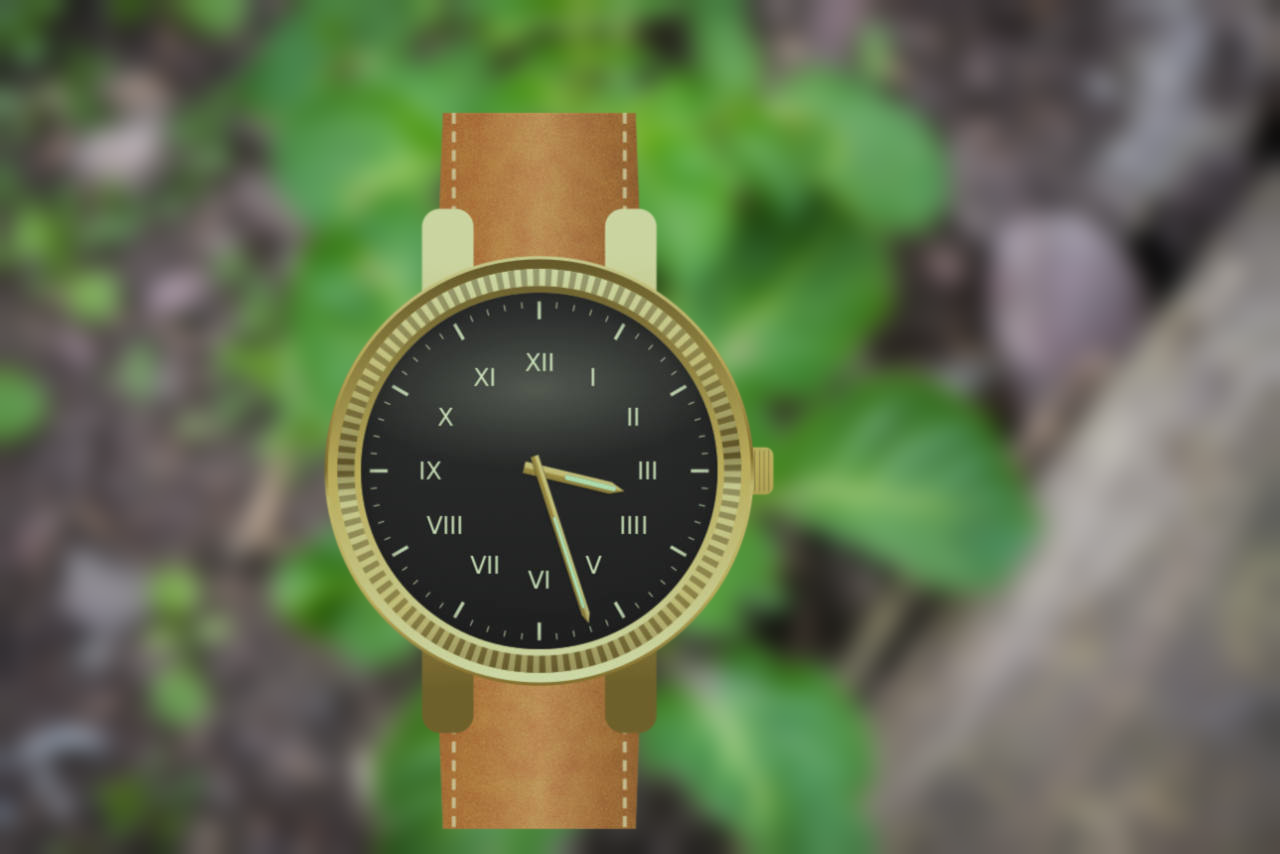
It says 3.27
